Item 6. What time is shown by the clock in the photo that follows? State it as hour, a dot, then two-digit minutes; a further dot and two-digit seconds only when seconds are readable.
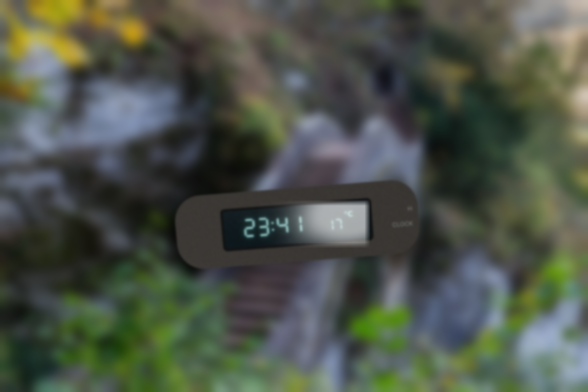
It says 23.41
